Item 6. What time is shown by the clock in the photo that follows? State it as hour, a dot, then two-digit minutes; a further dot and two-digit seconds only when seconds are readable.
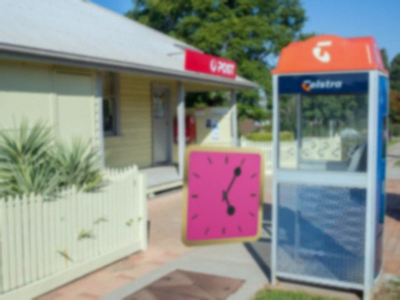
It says 5.05
